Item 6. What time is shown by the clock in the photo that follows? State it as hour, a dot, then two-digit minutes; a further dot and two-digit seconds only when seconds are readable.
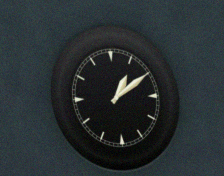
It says 1.10
